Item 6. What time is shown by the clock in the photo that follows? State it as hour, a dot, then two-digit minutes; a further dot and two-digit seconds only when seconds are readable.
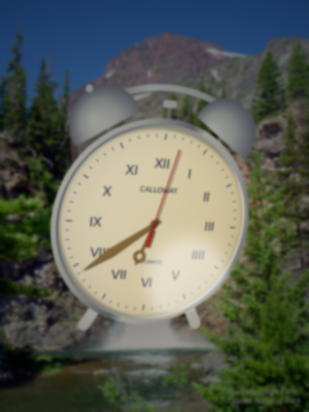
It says 6.39.02
